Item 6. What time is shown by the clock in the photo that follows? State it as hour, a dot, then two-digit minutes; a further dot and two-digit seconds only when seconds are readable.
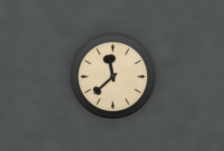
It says 11.38
